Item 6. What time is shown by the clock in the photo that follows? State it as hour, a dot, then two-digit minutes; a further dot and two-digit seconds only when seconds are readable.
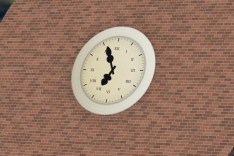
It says 6.56
